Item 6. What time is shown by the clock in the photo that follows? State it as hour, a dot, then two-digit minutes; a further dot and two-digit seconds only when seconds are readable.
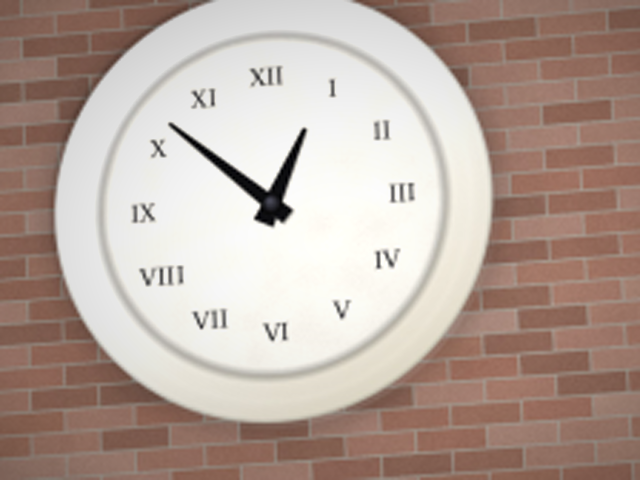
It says 12.52
